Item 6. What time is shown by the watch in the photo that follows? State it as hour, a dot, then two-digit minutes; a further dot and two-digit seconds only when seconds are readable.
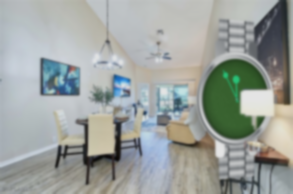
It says 11.55
